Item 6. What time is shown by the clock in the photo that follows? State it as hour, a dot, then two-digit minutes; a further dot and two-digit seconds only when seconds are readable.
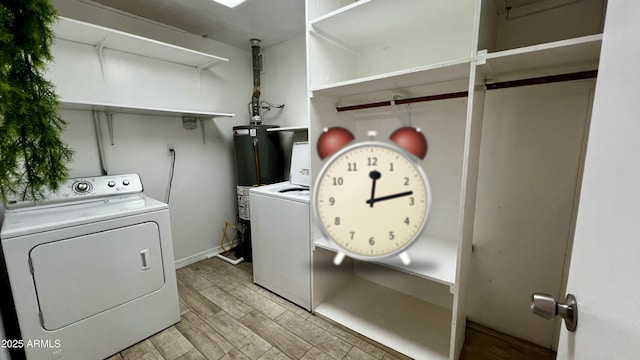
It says 12.13
